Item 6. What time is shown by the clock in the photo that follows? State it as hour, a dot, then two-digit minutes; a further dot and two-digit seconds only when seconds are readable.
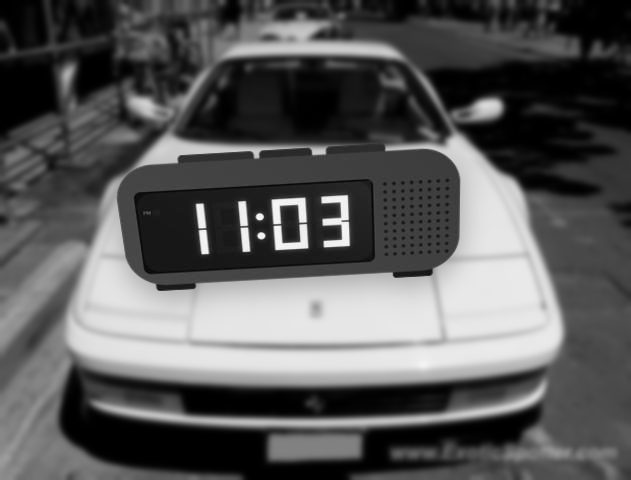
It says 11.03
